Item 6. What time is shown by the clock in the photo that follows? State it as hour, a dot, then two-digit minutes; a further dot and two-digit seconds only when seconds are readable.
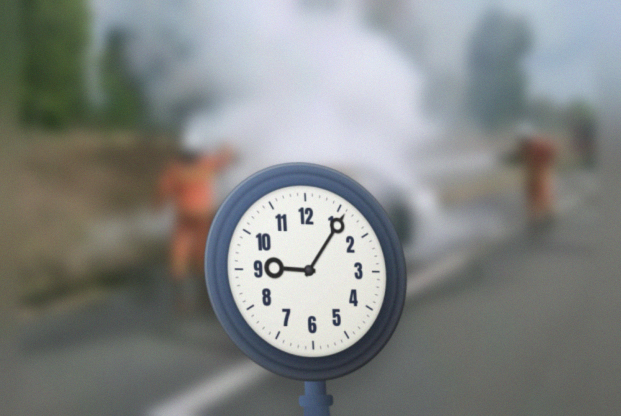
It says 9.06
